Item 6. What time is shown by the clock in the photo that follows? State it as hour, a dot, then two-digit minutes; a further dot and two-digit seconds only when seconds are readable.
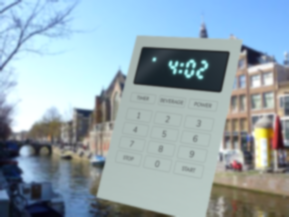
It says 4.02
